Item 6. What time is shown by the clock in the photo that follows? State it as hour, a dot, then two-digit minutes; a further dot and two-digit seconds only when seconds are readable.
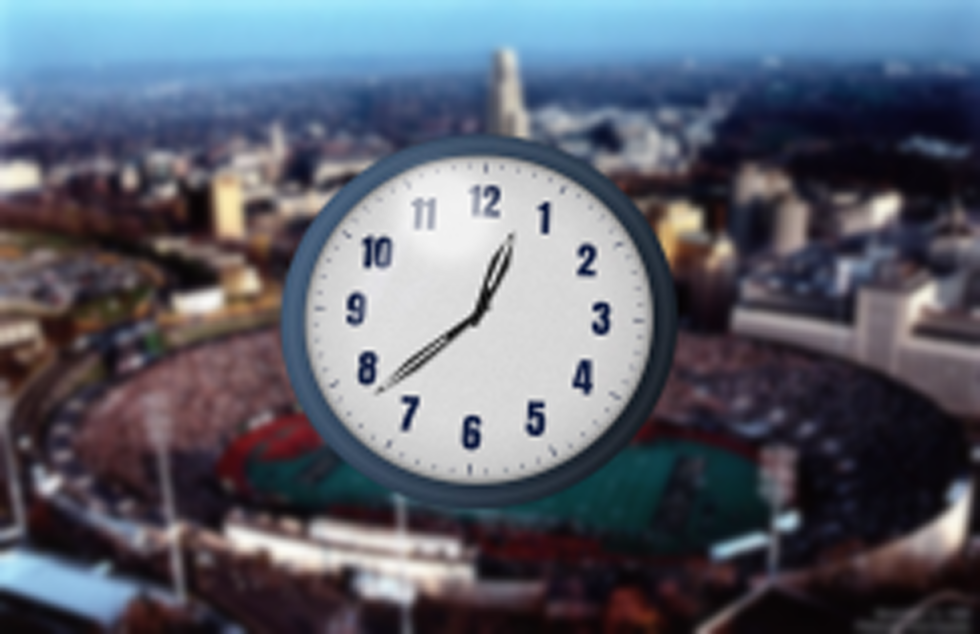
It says 12.38
